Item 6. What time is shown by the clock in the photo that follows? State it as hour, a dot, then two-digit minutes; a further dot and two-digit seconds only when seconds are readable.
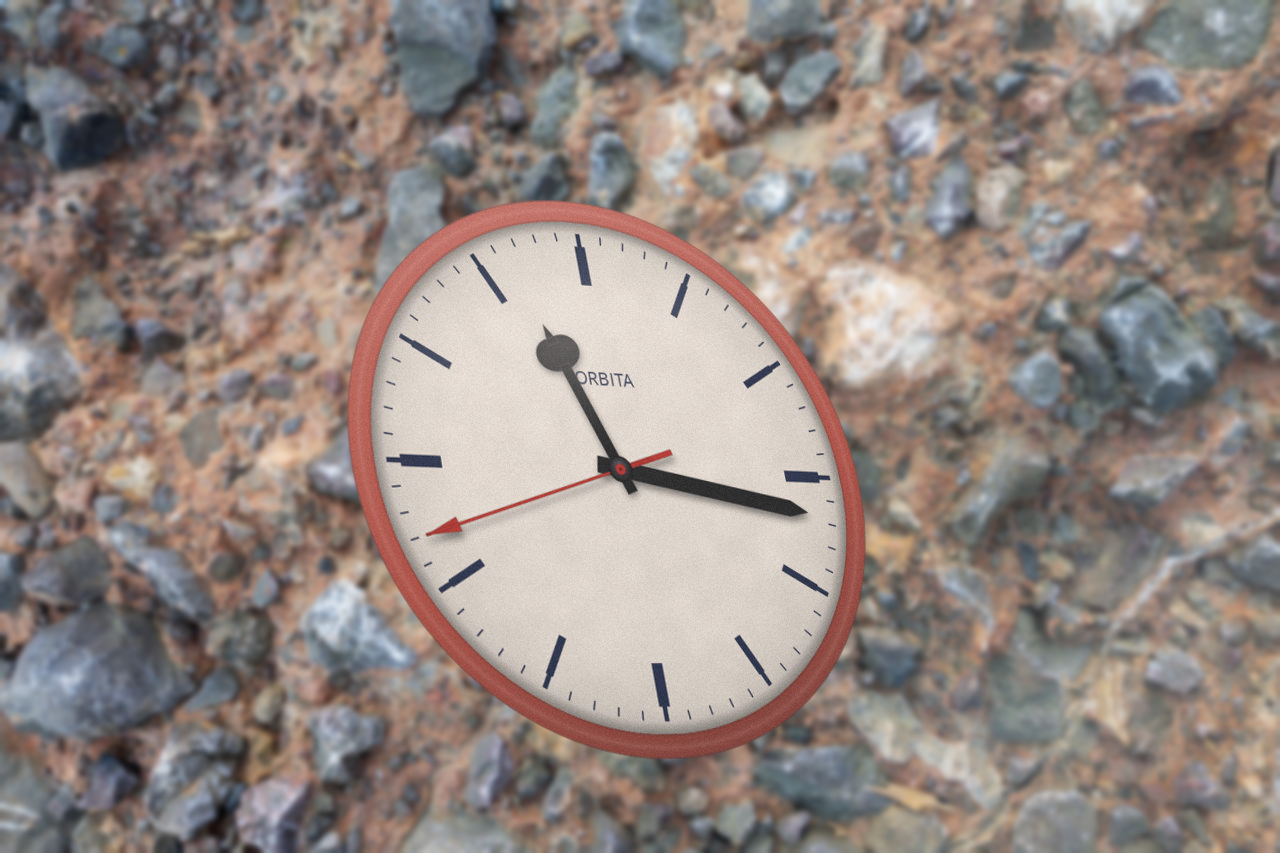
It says 11.16.42
